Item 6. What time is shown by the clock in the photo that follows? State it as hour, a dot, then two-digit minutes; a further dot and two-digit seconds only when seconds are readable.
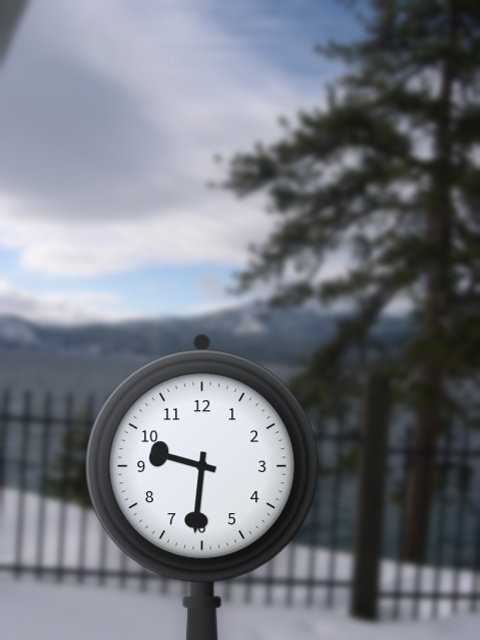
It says 9.31
